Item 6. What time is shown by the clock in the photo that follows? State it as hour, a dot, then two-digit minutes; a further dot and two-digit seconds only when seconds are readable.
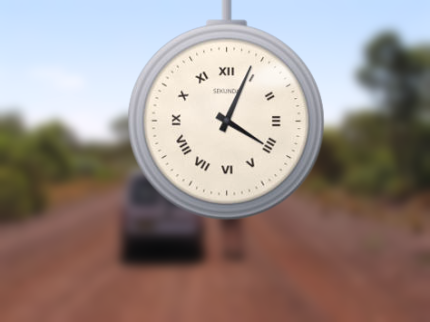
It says 4.04
